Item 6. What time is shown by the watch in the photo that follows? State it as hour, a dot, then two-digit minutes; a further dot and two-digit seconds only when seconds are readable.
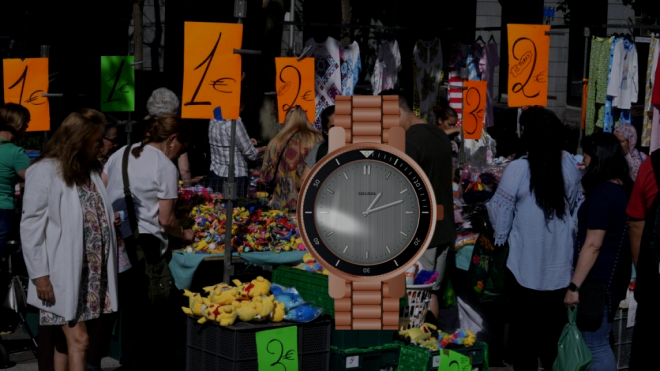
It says 1.12
